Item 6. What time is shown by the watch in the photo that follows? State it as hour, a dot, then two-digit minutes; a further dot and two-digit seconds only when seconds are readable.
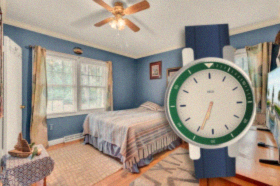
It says 6.34
